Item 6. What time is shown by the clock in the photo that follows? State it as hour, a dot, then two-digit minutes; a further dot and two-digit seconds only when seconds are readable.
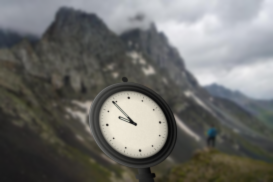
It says 9.54
